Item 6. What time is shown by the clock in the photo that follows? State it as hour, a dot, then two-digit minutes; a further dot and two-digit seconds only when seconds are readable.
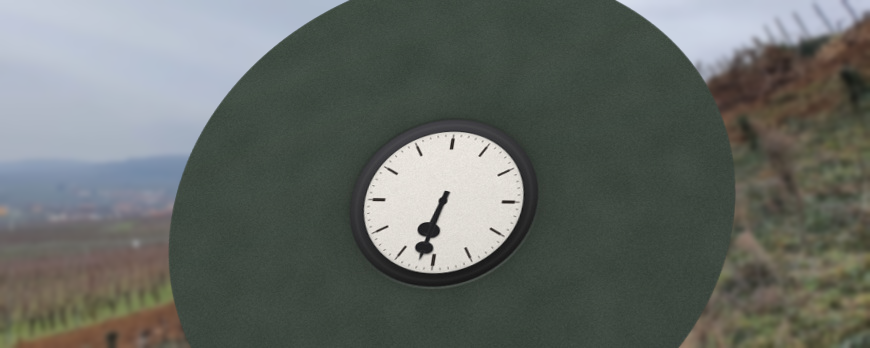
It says 6.32
